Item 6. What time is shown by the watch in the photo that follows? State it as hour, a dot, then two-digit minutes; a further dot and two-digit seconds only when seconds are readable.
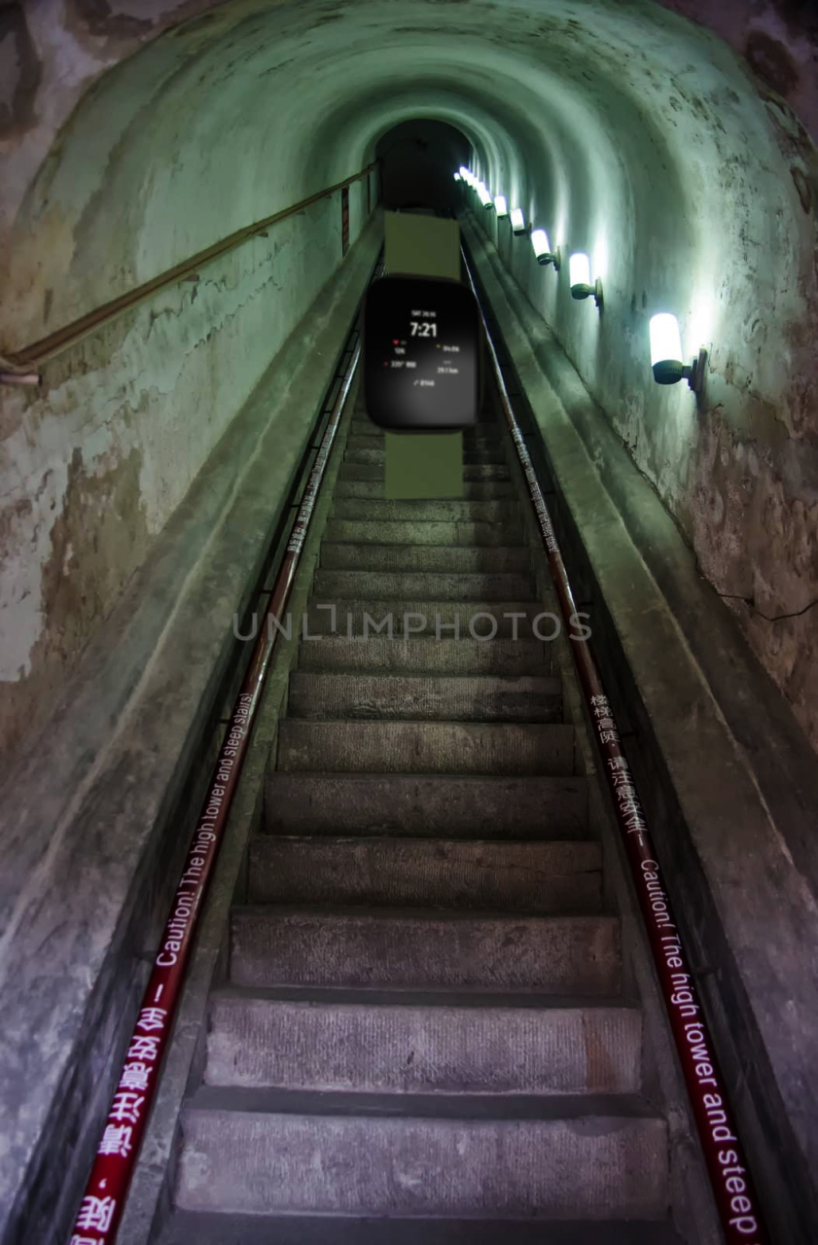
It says 7.21
